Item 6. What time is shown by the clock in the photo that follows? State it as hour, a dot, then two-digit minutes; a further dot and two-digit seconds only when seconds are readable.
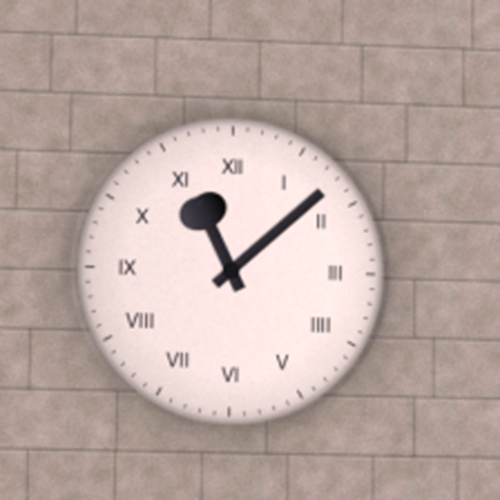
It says 11.08
